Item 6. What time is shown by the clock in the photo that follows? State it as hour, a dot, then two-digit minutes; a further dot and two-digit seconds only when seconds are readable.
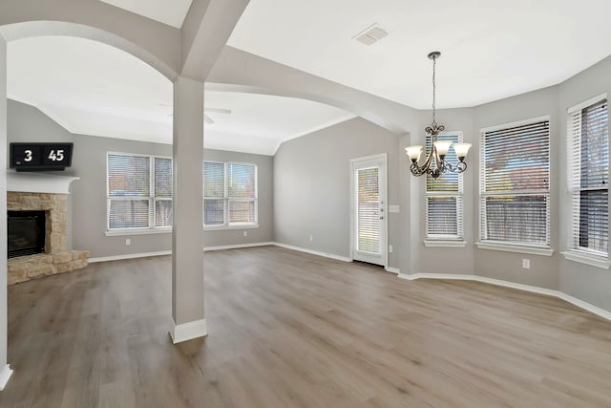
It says 3.45
